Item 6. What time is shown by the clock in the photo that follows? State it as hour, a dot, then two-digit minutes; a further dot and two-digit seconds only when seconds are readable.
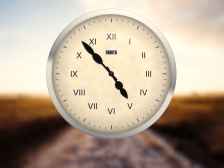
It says 4.53
